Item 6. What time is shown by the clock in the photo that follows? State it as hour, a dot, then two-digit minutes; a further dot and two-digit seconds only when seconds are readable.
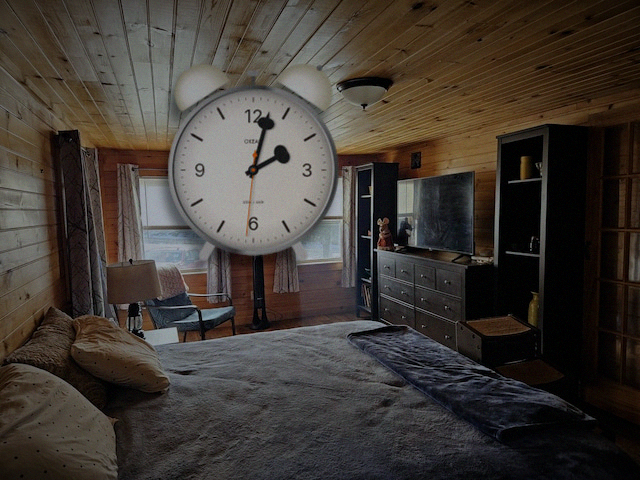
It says 2.02.31
